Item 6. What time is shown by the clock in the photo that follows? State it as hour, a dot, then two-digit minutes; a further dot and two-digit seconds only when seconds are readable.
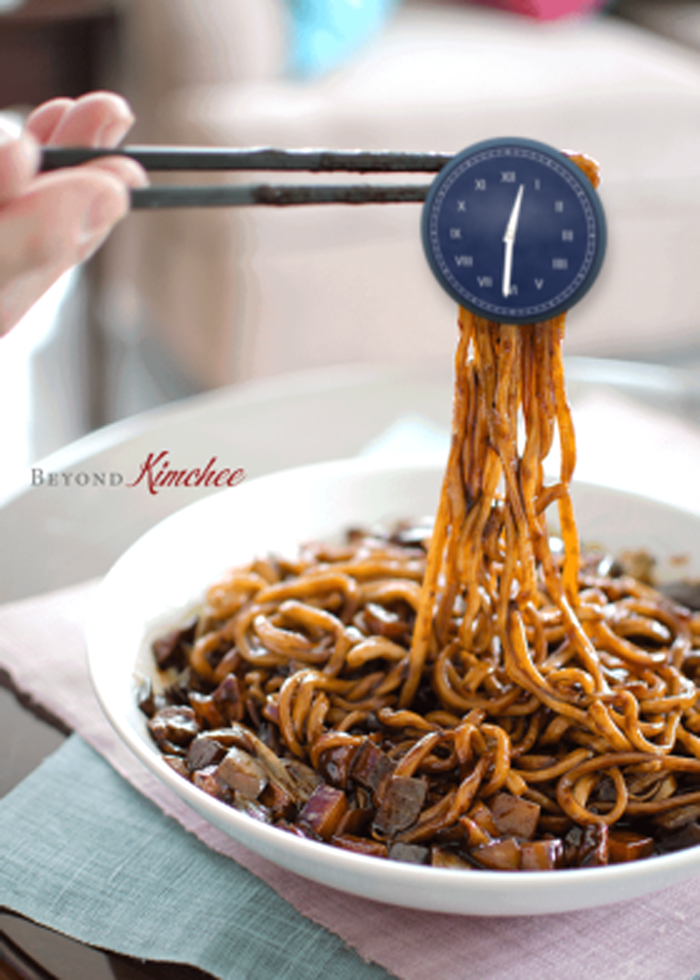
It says 12.31
